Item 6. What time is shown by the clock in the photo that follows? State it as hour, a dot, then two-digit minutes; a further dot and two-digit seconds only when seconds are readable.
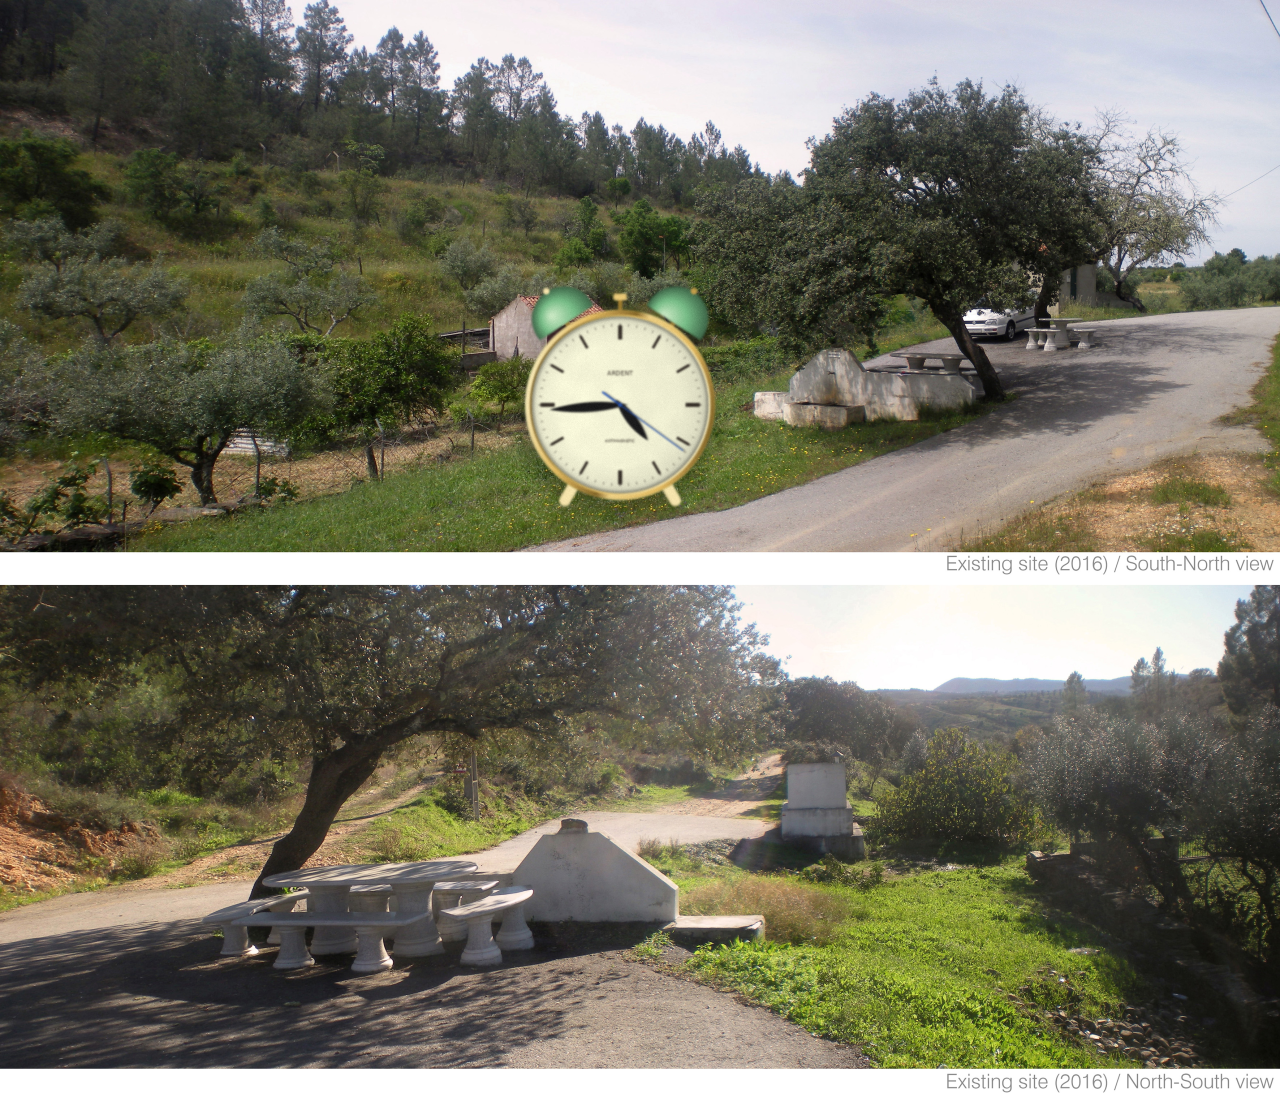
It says 4.44.21
